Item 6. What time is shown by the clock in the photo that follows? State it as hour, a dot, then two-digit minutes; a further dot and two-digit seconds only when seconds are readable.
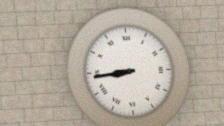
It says 8.44
